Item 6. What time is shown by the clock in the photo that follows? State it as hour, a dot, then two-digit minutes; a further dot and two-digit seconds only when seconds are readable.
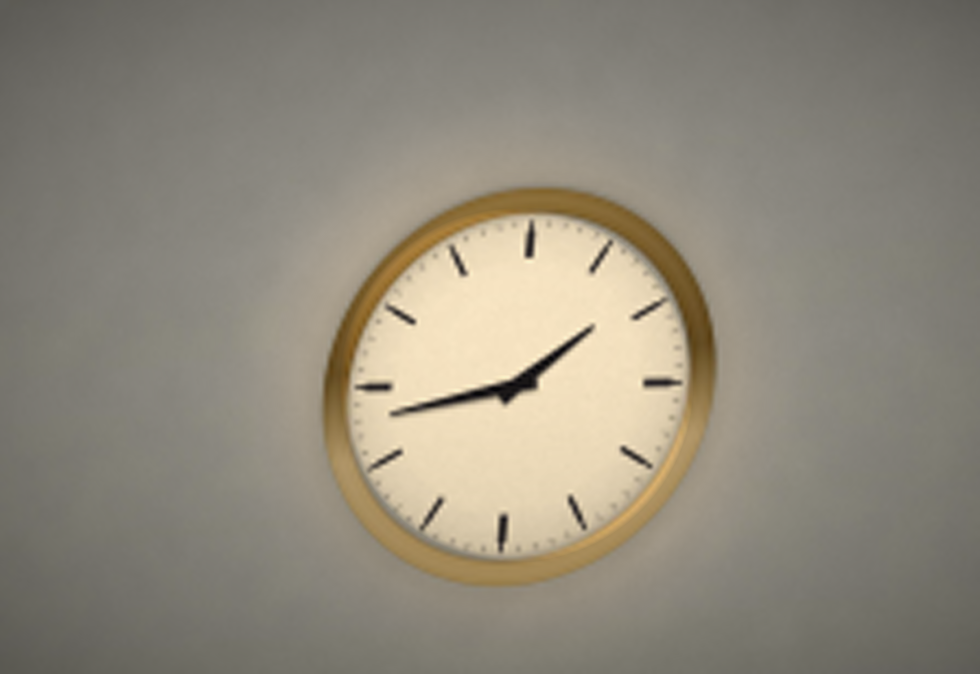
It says 1.43
